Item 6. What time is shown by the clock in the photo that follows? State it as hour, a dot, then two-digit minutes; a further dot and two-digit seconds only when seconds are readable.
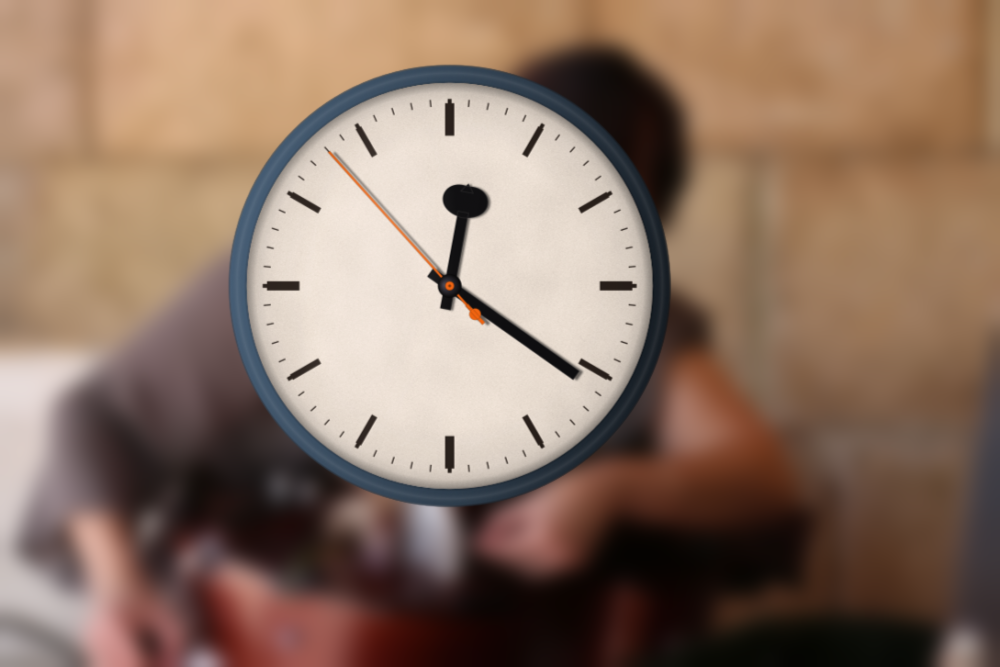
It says 12.20.53
